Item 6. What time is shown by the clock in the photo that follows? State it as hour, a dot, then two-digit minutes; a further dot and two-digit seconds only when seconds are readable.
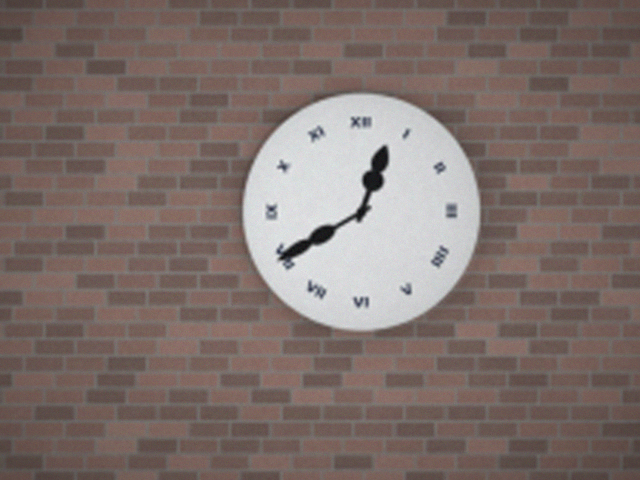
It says 12.40
